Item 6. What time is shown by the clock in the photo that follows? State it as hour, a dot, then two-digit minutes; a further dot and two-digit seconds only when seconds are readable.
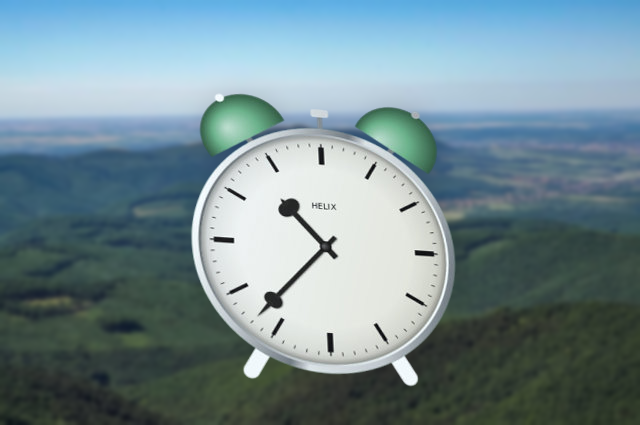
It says 10.37
